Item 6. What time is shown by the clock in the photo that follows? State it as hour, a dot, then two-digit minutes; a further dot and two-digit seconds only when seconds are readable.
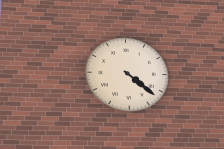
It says 4.22
